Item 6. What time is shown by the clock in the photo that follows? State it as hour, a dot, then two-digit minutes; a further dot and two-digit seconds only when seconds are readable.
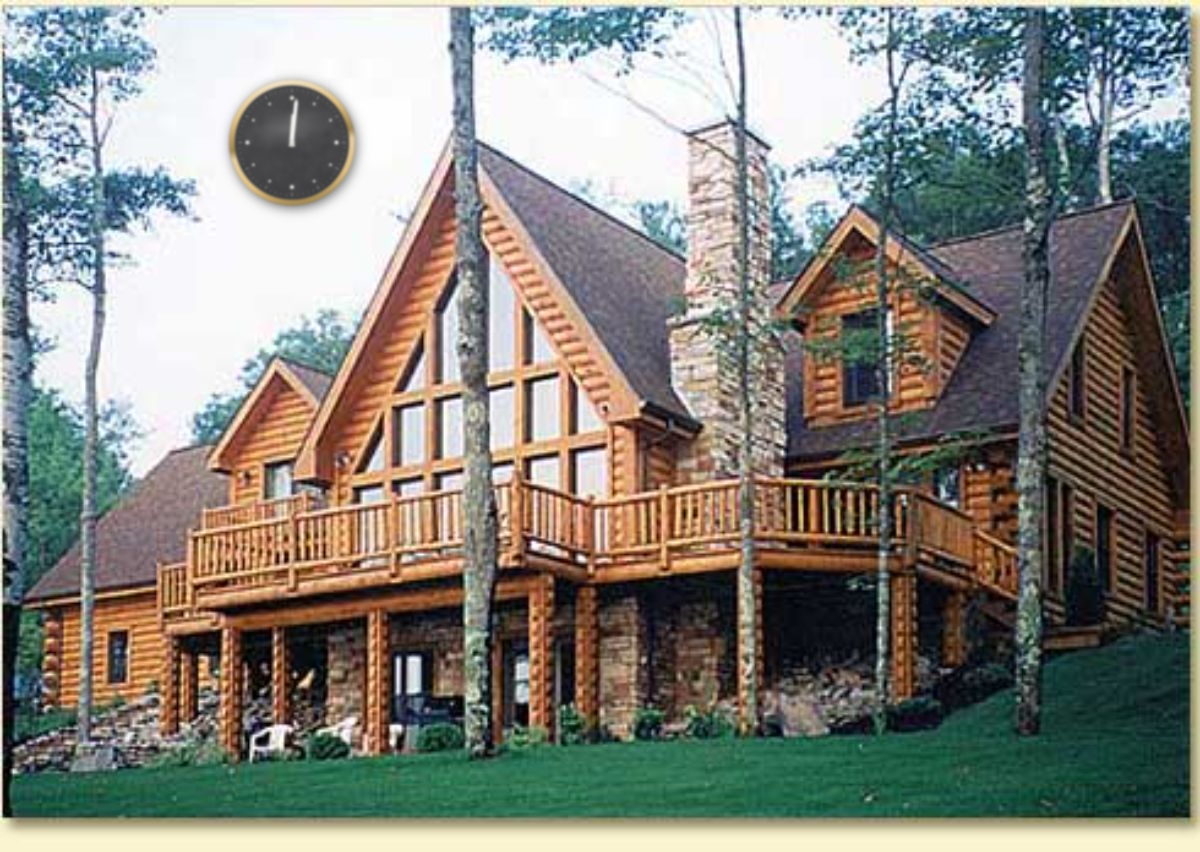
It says 12.01
